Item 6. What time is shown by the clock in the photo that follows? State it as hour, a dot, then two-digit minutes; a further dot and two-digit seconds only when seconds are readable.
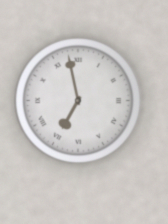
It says 6.58
